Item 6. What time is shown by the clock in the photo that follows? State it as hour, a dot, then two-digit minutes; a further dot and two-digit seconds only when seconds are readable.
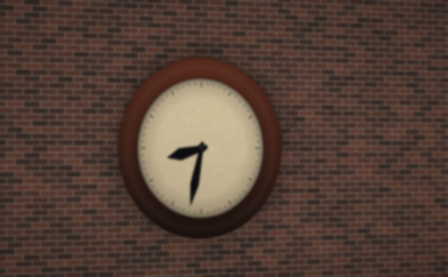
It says 8.32
